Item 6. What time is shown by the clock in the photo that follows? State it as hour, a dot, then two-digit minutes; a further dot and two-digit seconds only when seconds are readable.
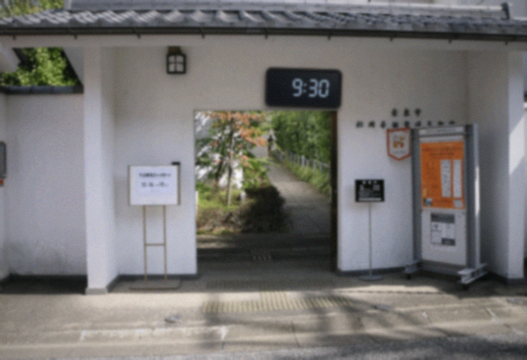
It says 9.30
